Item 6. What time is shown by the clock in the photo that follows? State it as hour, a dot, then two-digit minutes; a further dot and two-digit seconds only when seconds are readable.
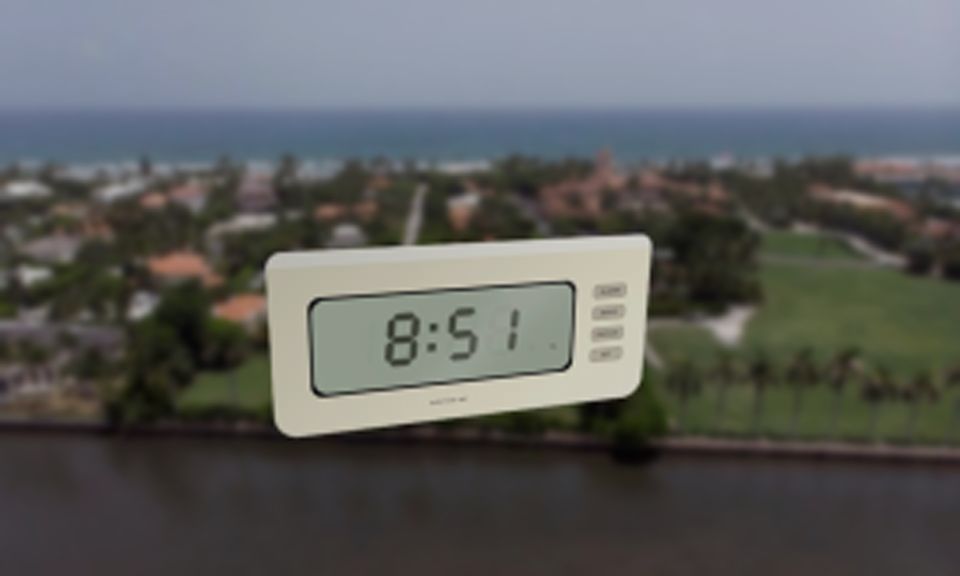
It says 8.51
